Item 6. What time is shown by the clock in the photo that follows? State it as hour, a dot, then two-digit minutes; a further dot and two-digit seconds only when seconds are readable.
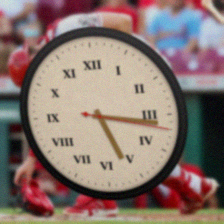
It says 5.16.17
